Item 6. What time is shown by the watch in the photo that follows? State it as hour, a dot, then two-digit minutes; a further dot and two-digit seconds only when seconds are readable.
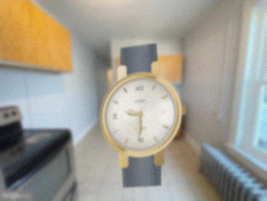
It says 9.31
